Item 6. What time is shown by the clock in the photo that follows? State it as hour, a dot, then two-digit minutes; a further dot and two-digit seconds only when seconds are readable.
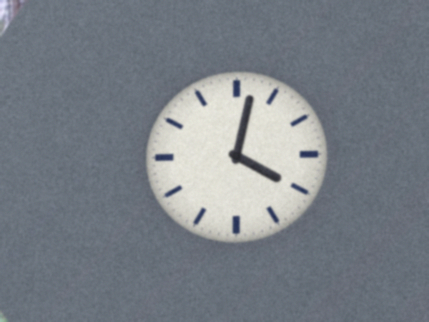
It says 4.02
